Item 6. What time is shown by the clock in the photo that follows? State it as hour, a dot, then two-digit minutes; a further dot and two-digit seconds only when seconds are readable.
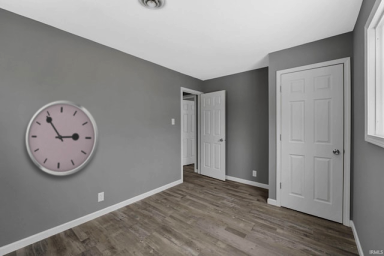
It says 2.54
